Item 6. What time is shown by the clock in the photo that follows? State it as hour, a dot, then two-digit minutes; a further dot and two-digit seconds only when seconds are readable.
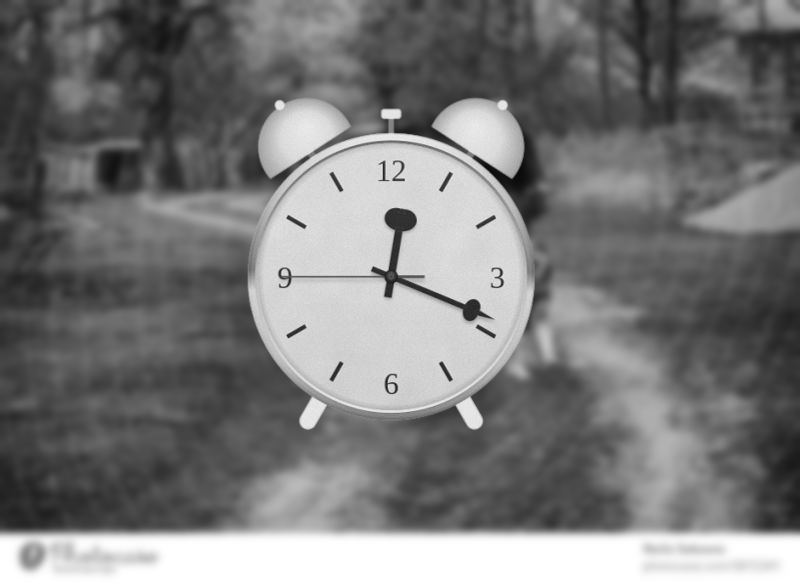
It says 12.18.45
